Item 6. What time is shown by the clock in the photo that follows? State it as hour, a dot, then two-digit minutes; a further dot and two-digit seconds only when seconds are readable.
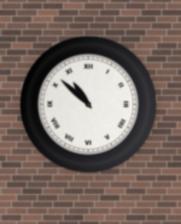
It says 10.52
